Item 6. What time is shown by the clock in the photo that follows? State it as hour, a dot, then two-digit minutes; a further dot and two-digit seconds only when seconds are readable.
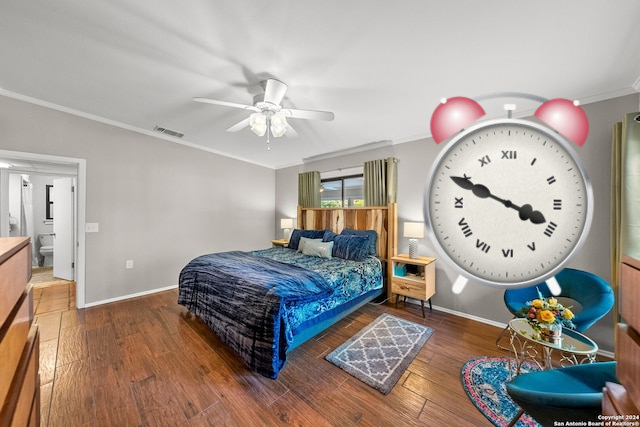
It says 3.49
